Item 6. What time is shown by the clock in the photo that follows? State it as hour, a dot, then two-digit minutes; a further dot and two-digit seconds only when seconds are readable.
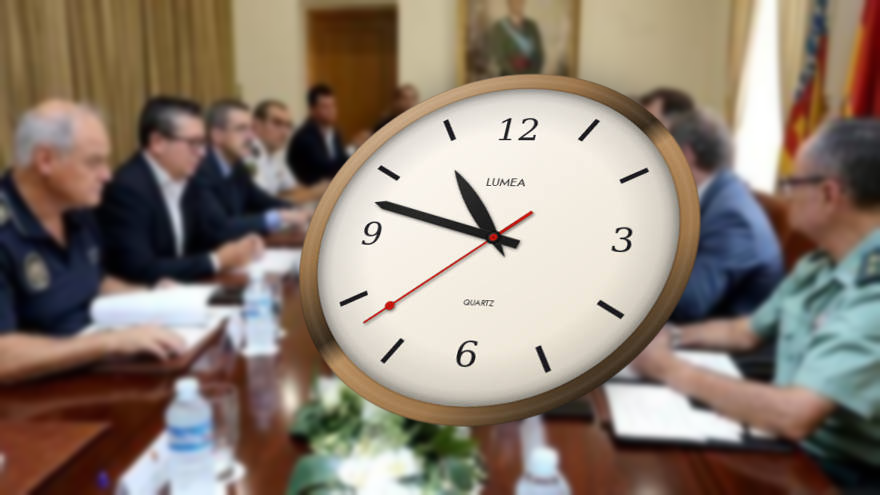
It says 10.47.38
